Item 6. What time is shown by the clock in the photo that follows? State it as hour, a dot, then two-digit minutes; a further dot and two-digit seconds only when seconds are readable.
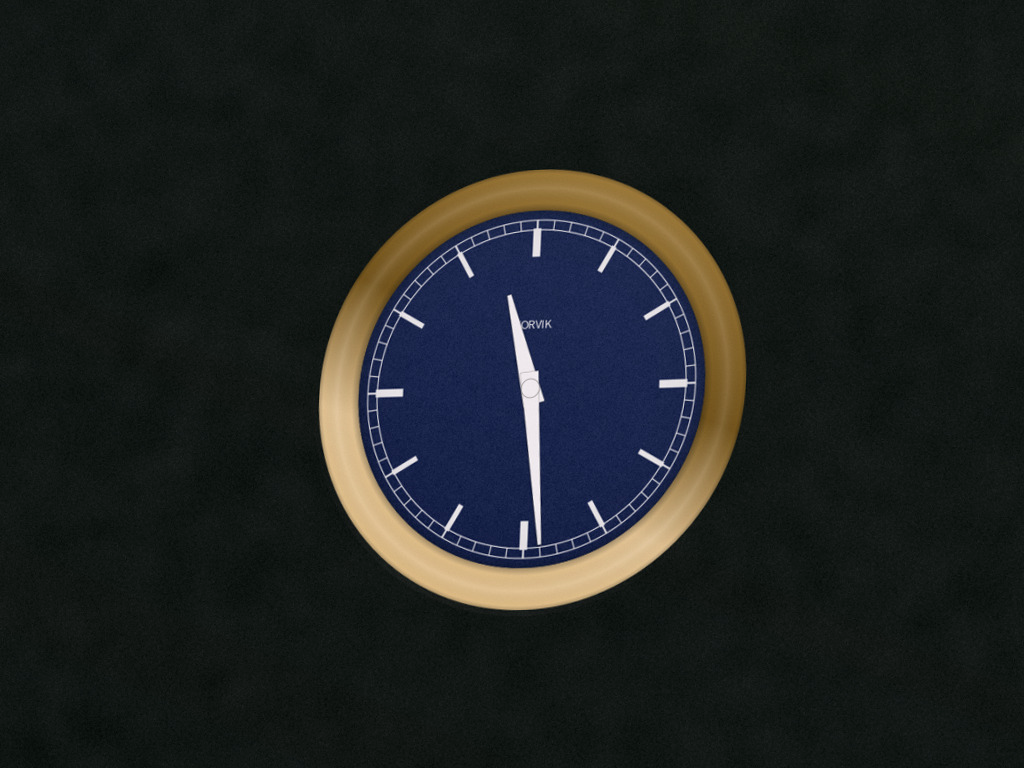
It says 11.29
